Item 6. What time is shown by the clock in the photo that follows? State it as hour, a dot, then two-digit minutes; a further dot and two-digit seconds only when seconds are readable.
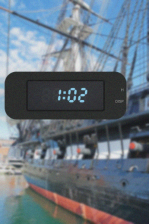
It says 1.02
